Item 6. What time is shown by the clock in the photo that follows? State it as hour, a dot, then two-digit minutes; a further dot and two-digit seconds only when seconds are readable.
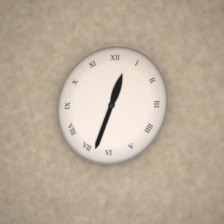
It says 12.33
